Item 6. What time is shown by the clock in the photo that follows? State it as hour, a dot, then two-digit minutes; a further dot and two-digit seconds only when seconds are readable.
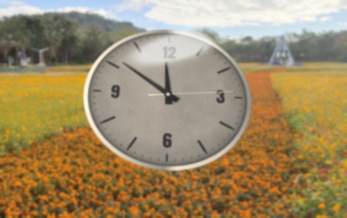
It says 11.51.14
